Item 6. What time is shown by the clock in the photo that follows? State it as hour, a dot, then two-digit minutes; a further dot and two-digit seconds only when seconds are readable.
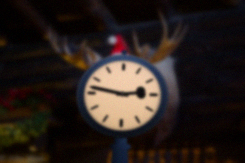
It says 2.47
